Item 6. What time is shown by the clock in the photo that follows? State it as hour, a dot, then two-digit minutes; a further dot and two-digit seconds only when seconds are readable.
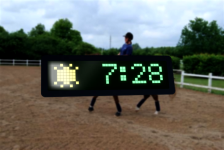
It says 7.28
